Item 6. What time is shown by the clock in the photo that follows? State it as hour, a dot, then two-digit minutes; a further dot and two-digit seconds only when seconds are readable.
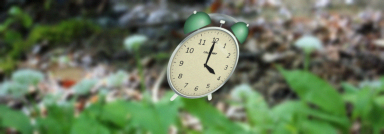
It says 4.00
